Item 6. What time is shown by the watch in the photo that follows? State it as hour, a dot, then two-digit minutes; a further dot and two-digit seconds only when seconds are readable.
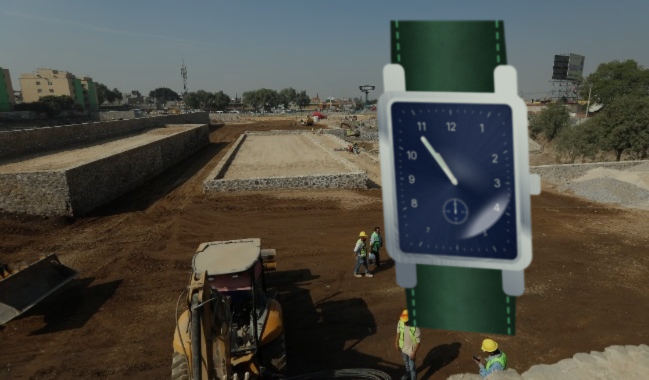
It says 10.54
